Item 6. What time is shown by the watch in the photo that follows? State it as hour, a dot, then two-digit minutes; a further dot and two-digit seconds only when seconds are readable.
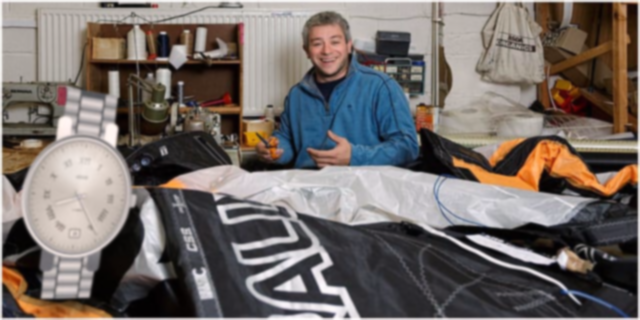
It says 8.24
